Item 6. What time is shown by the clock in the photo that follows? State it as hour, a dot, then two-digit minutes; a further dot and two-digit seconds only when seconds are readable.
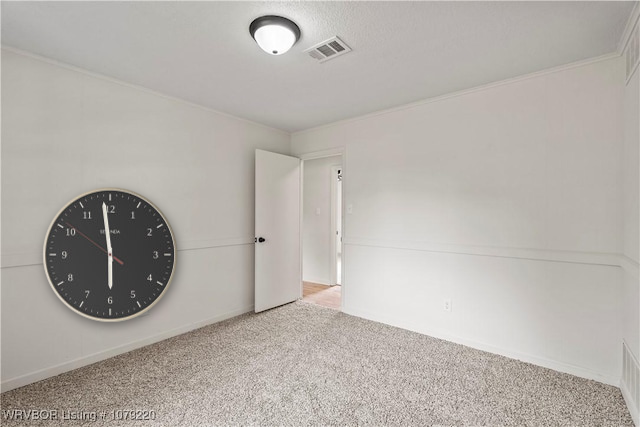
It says 5.58.51
